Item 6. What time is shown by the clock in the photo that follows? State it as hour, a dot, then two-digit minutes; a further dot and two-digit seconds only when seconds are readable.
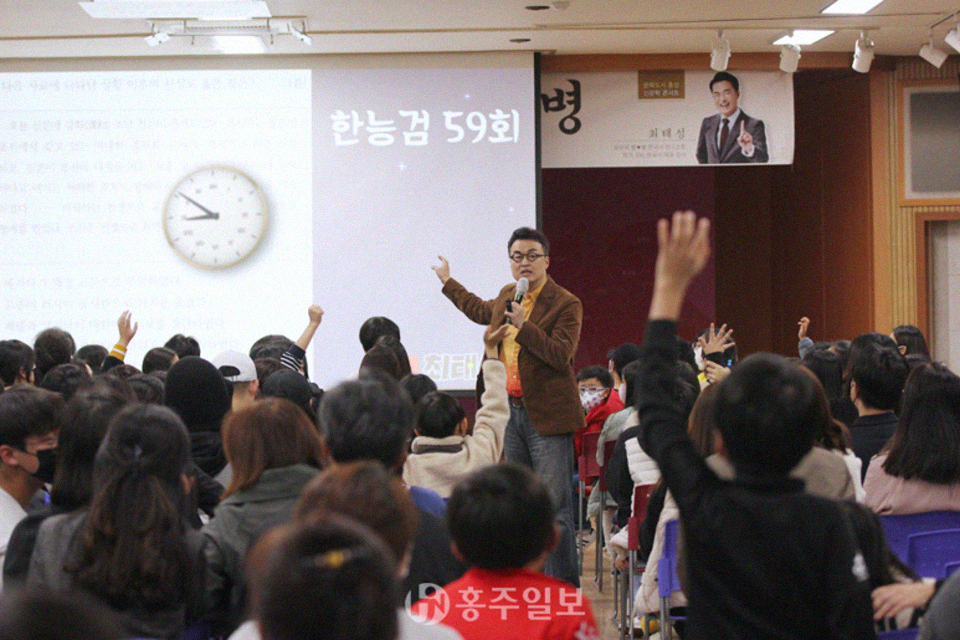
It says 8.51
